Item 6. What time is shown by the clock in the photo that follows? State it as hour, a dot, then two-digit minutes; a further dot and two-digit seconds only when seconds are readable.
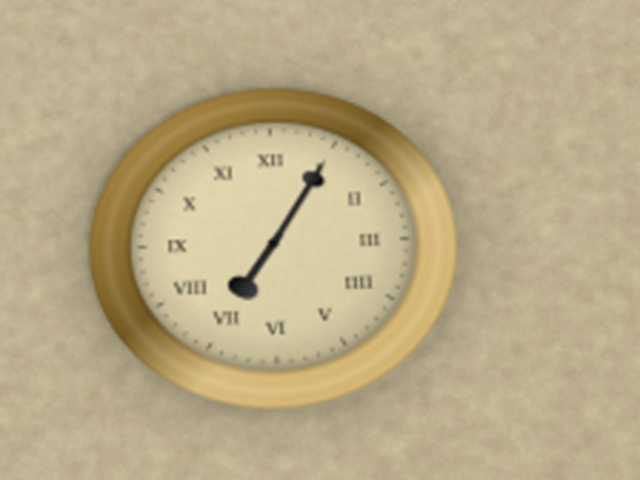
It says 7.05
